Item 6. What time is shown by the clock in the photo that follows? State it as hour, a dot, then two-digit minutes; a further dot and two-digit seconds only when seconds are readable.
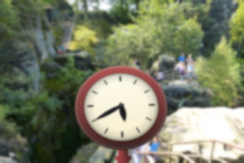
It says 5.40
